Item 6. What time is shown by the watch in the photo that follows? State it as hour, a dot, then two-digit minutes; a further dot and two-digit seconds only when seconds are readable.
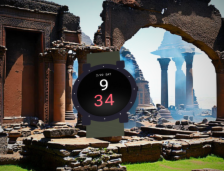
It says 9.34
